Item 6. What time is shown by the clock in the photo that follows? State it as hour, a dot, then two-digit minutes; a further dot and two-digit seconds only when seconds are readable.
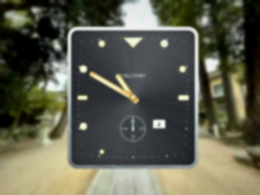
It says 10.50
